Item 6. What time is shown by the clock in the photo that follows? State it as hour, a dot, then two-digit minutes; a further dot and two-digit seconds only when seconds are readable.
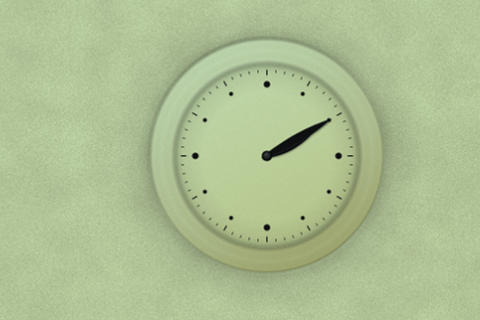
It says 2.10
